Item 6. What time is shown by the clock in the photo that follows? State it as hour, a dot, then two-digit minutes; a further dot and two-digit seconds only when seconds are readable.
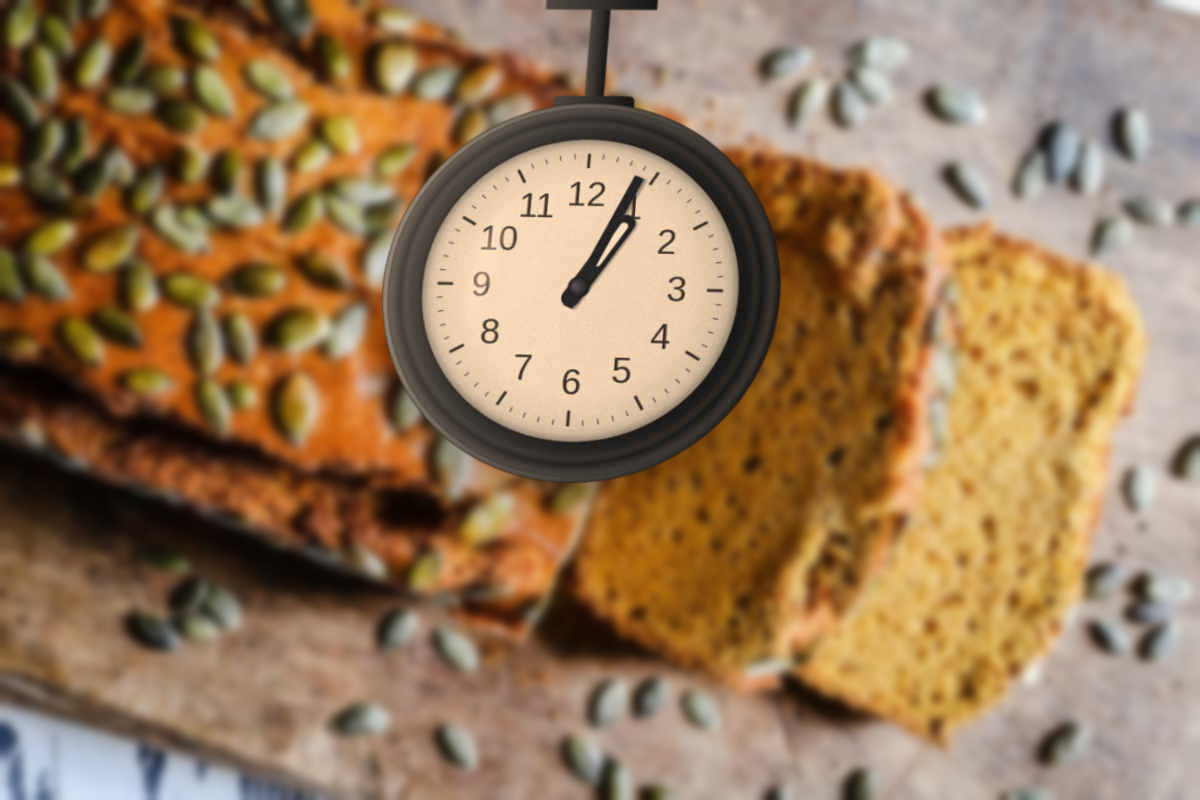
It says 1.04
